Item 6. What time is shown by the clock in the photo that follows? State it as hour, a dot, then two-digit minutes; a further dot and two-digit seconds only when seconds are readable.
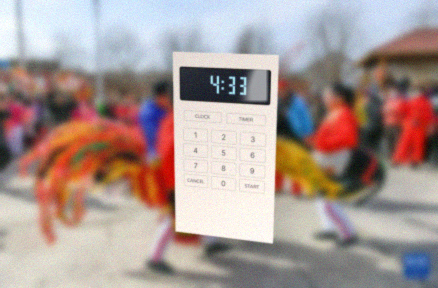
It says 4.33
